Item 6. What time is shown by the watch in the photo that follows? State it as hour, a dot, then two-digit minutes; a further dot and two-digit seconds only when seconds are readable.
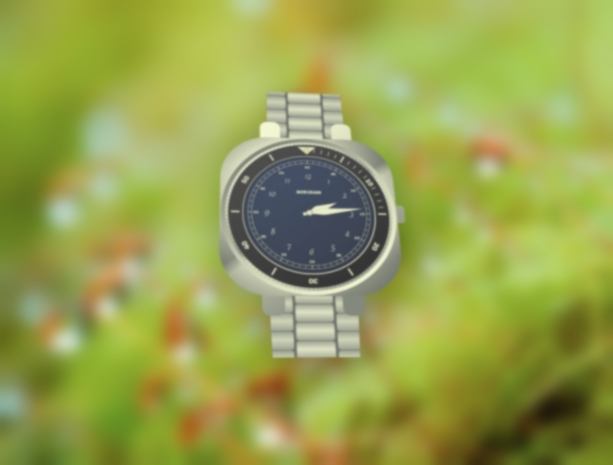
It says 2.14
